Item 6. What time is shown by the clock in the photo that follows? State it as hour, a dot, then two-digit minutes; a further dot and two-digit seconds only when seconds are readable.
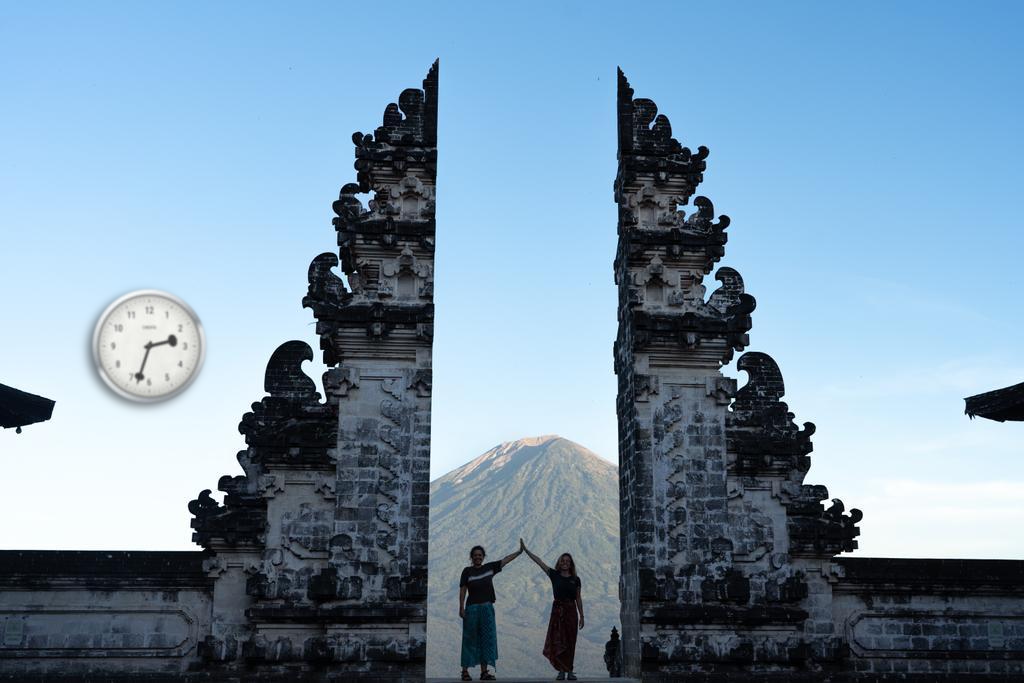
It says 2.33
